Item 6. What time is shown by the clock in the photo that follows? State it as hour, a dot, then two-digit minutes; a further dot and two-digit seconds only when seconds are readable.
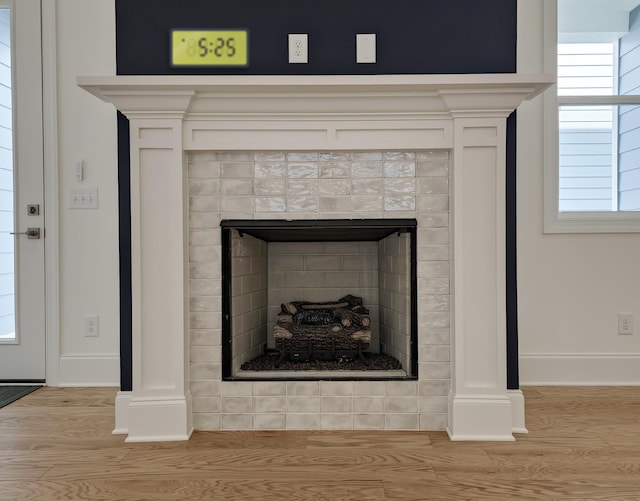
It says 5.25
